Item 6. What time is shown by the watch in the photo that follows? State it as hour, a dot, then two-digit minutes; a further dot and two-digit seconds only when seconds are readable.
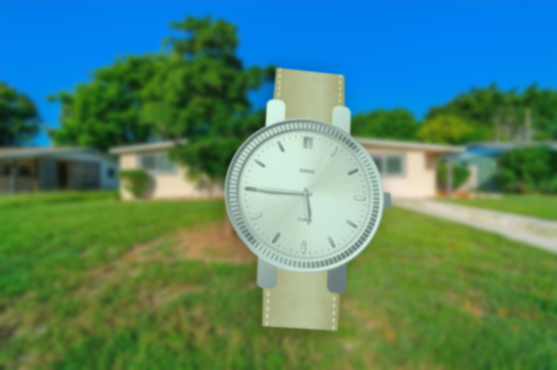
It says 5.45
